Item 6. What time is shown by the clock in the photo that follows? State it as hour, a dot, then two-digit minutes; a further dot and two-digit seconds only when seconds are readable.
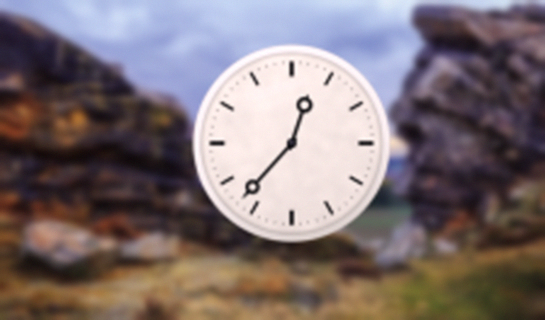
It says 12.37
